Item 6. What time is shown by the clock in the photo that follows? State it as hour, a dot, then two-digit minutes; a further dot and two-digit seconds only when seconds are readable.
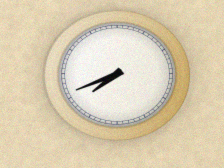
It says 7.41
